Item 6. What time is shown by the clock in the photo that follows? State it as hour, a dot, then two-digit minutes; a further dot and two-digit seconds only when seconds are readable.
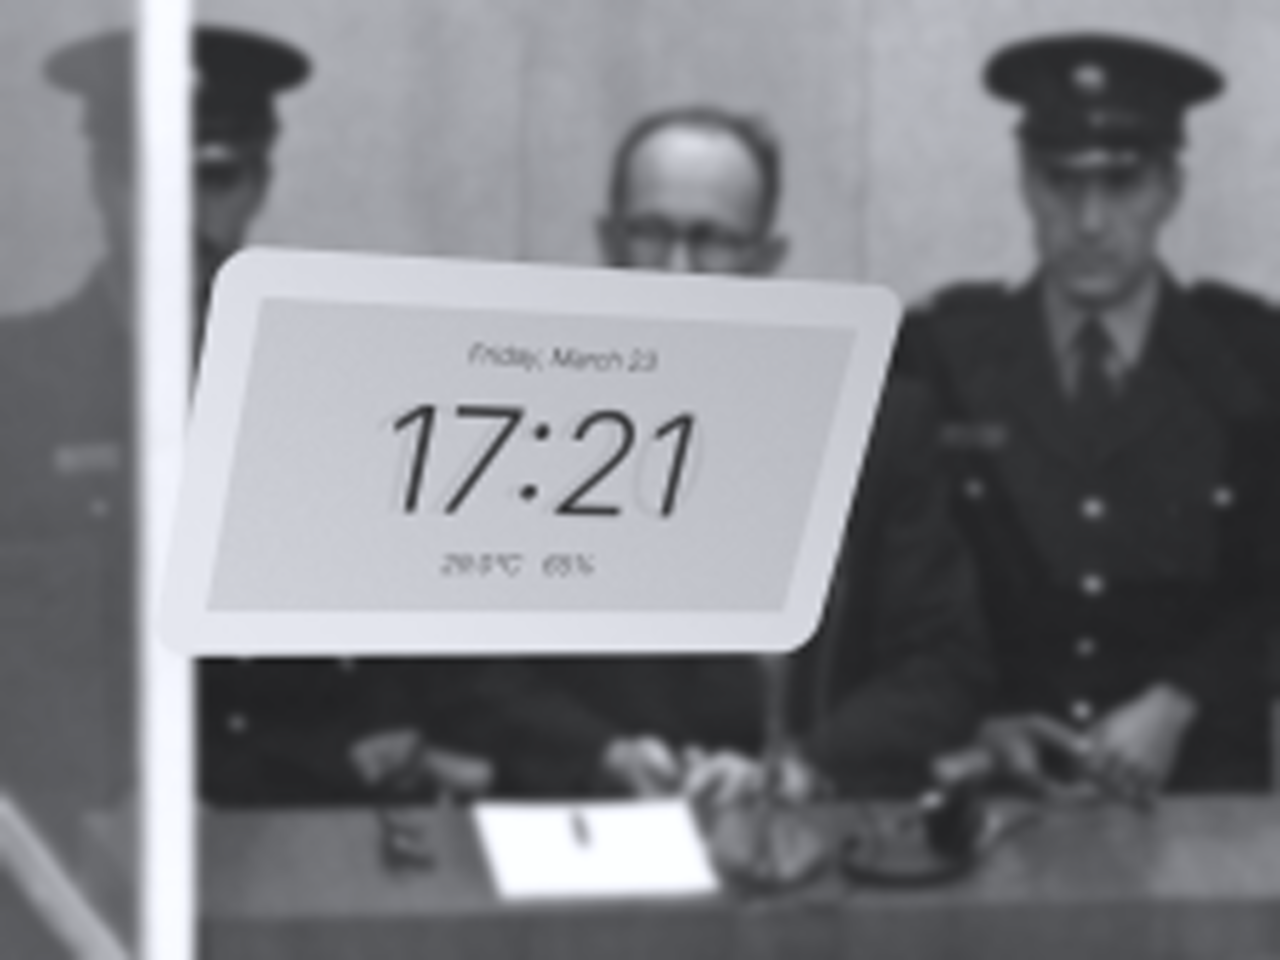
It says 17.21
